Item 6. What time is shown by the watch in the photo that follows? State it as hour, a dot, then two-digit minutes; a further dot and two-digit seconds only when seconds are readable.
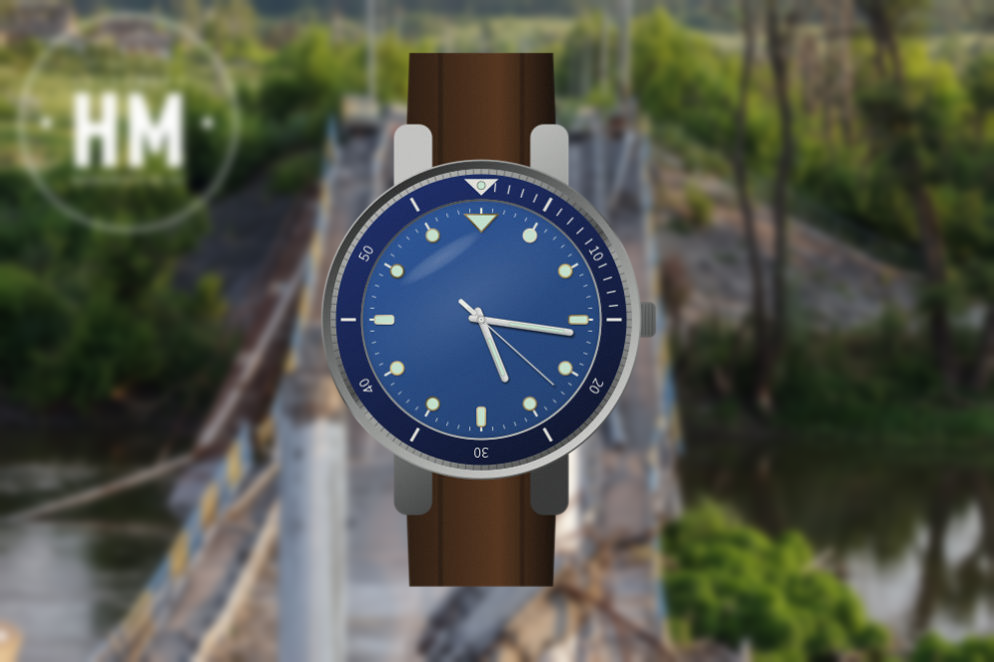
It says 5.16.22
